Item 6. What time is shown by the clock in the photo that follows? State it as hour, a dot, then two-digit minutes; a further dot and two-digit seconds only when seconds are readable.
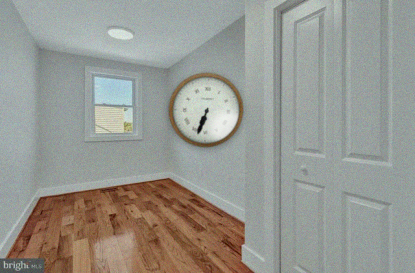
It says 6.33
